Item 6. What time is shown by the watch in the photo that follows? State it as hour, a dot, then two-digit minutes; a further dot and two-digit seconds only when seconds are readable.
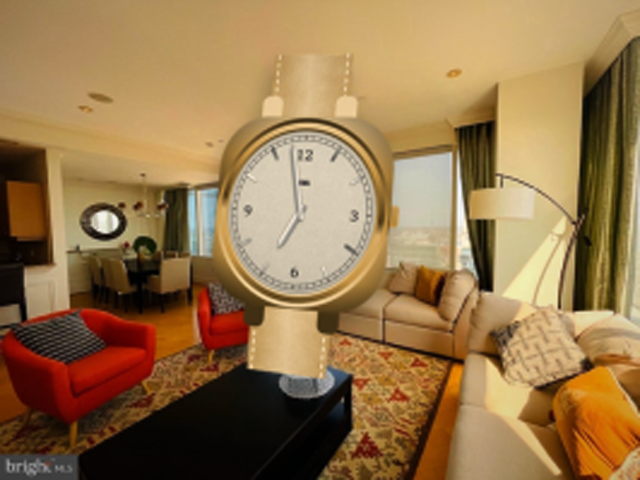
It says 6.58
